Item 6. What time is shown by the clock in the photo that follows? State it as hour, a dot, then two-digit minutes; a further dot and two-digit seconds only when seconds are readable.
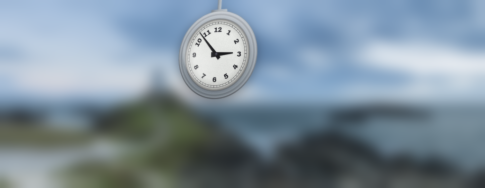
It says 2.53
